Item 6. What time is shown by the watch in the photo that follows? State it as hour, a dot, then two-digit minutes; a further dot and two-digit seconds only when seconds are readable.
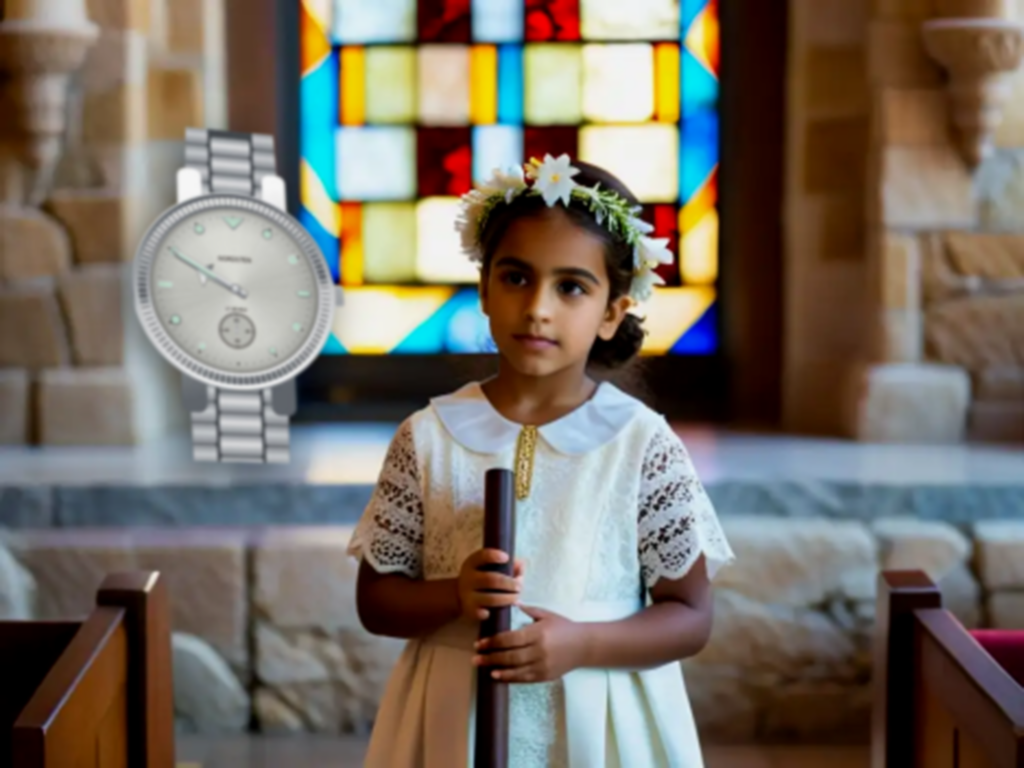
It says 9.50
